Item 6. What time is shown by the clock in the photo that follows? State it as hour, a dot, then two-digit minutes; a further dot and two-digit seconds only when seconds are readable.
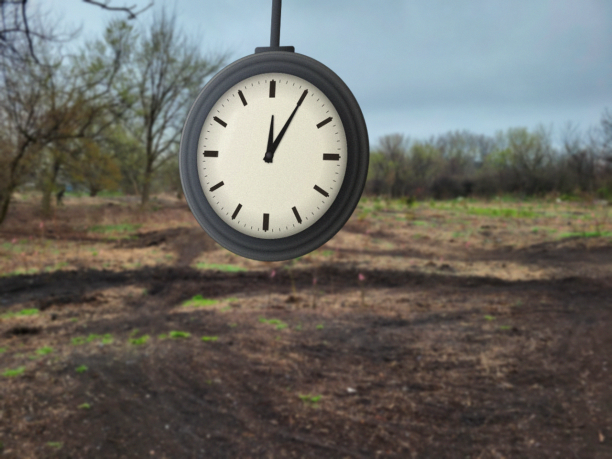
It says 12.05
